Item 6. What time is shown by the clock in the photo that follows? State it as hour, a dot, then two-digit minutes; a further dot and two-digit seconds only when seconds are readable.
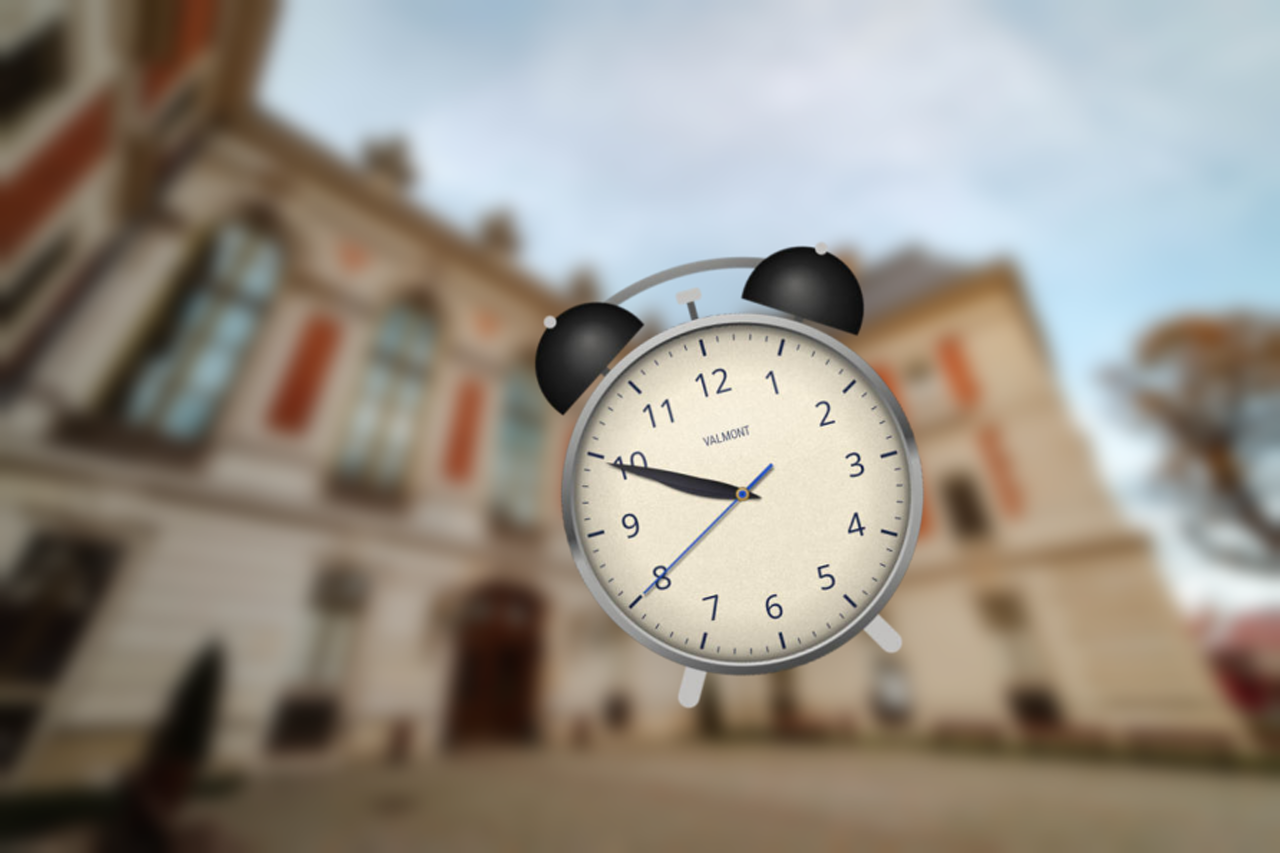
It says 9.49.40
